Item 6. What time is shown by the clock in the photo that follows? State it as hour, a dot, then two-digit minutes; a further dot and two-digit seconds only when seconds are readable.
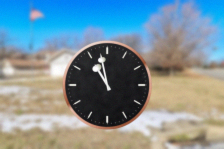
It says 10.58
